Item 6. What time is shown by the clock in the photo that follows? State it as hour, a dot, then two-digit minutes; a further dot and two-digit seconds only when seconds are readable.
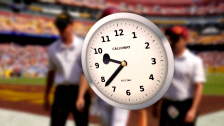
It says 9.38
